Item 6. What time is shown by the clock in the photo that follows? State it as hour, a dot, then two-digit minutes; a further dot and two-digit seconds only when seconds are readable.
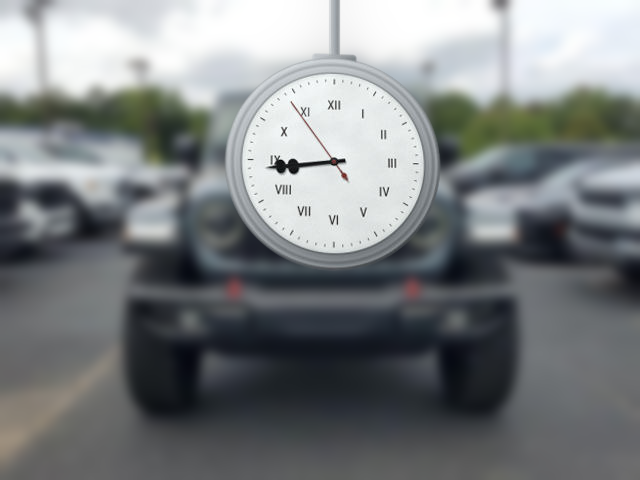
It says 8.43.54
